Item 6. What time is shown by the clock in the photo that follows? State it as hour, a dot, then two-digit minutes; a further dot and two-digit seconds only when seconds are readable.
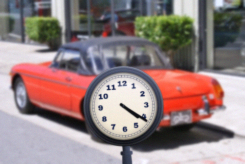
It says 4.21
